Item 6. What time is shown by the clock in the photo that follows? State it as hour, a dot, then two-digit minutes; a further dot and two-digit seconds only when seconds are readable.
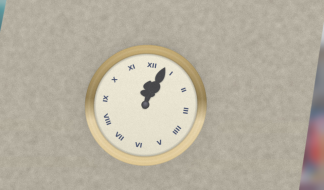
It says 12.03
